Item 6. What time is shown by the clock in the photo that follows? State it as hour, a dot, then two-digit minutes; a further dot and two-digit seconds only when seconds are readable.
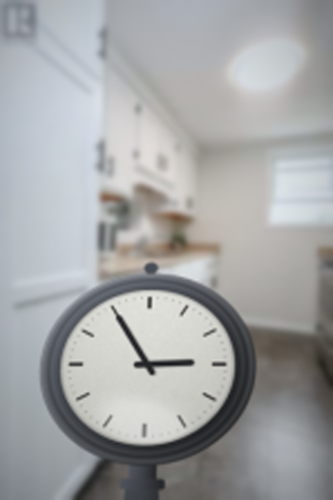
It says 2.55
